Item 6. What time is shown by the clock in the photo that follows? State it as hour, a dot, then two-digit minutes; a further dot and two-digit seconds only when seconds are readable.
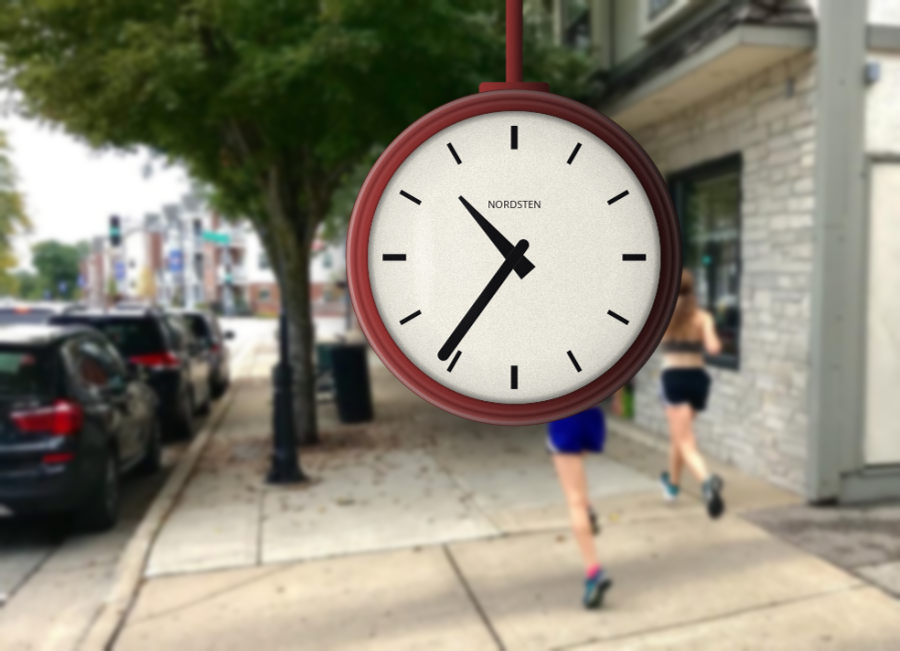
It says 10.36
